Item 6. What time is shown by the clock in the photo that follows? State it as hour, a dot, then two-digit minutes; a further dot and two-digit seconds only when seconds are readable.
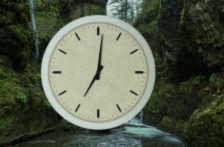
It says 7.01
